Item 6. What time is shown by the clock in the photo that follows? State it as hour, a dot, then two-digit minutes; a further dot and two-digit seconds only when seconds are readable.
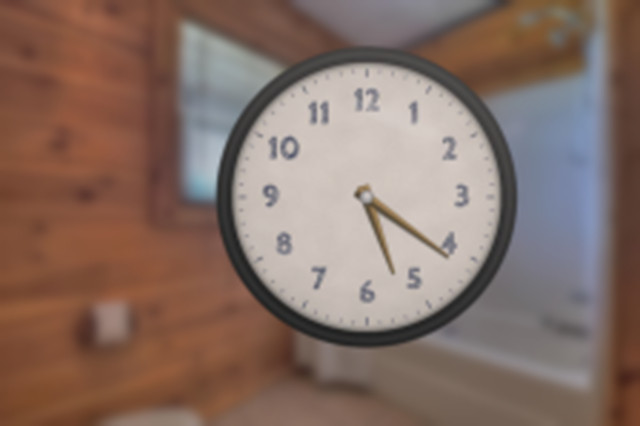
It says 5.21
